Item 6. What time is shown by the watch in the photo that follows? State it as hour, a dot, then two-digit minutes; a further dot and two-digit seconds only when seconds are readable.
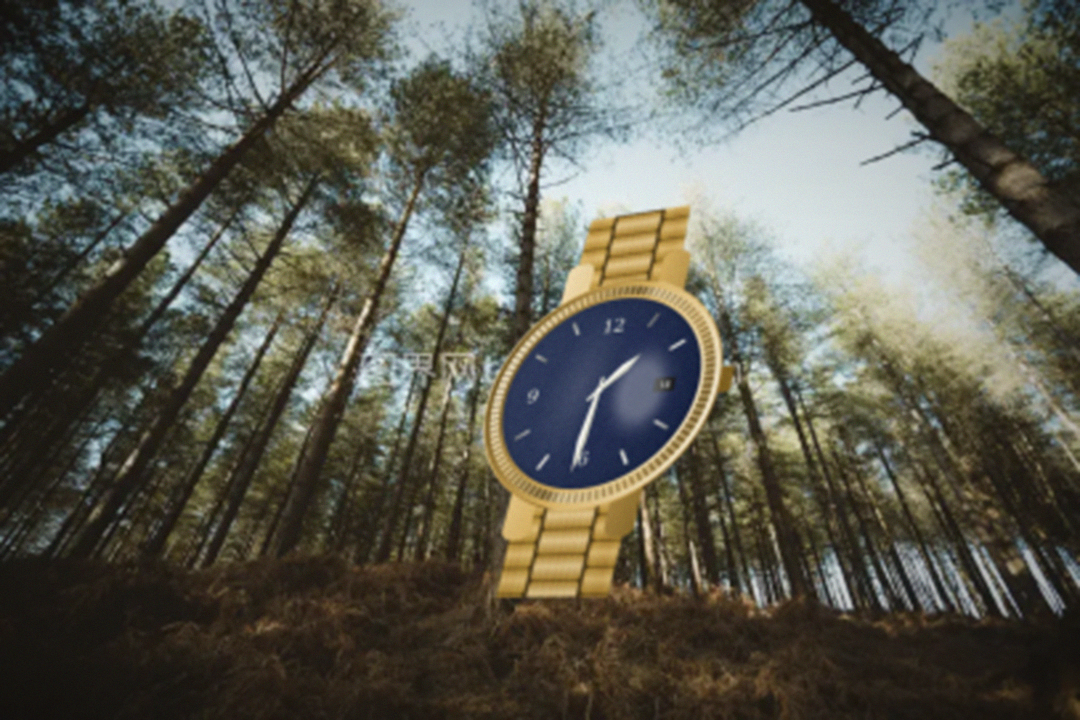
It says 1.31
